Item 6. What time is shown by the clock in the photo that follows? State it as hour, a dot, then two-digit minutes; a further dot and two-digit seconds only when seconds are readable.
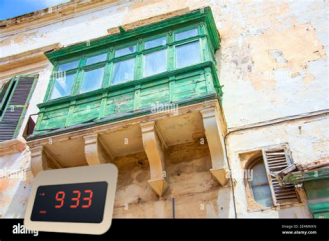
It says 9.33
